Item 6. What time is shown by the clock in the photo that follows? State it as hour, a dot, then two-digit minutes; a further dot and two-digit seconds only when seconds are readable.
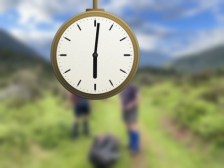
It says 6.01
